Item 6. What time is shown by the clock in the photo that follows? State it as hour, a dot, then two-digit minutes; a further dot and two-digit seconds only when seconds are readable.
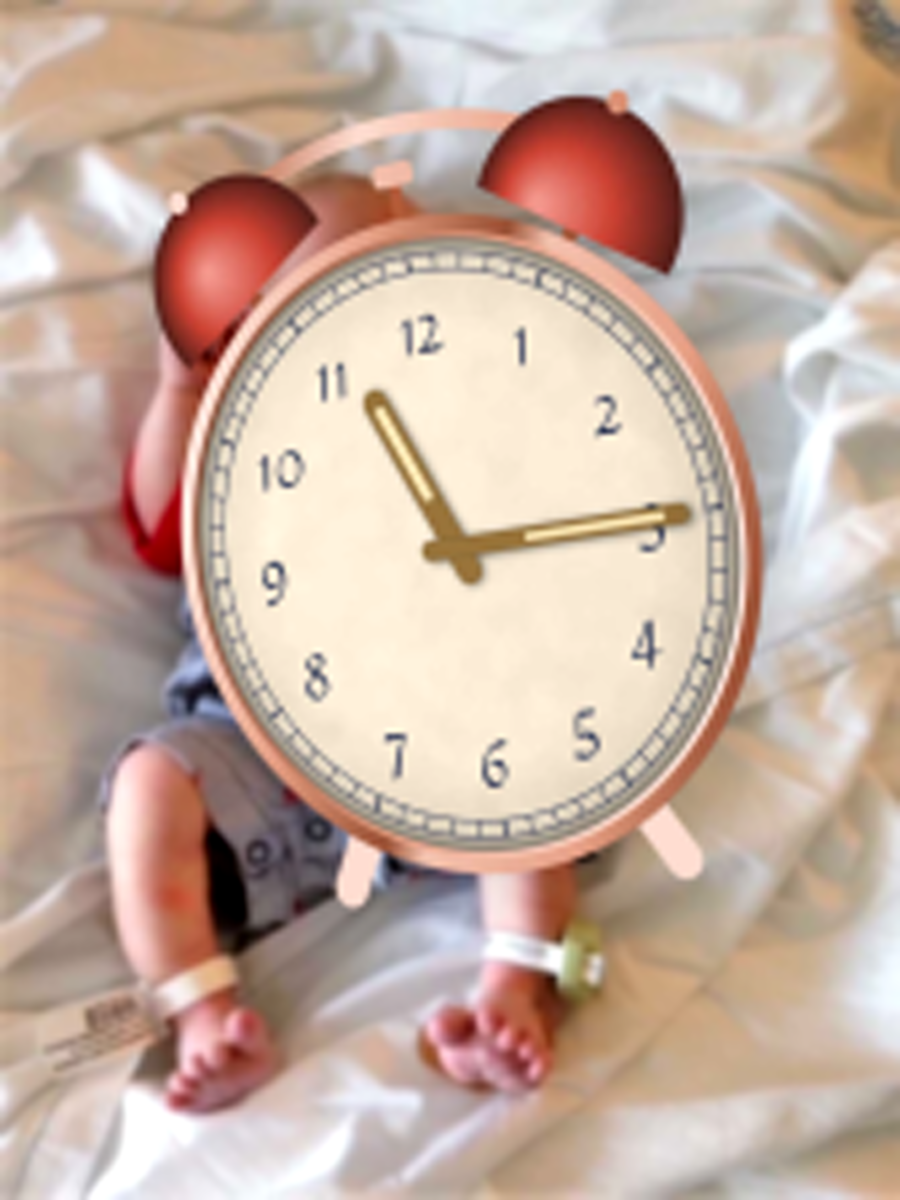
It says 11.15
